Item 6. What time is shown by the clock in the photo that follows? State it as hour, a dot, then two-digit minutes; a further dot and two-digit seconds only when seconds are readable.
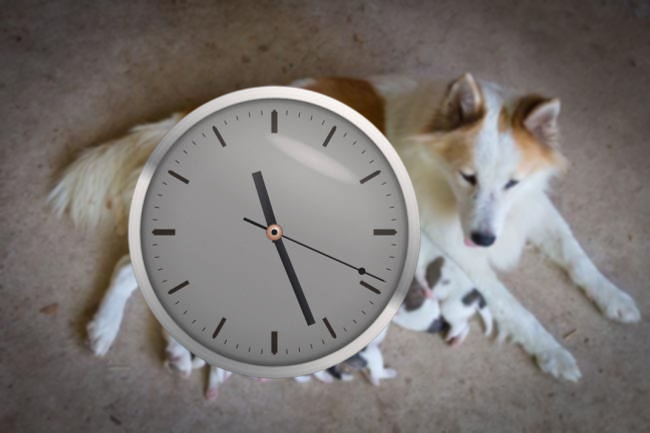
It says 11.26.19
